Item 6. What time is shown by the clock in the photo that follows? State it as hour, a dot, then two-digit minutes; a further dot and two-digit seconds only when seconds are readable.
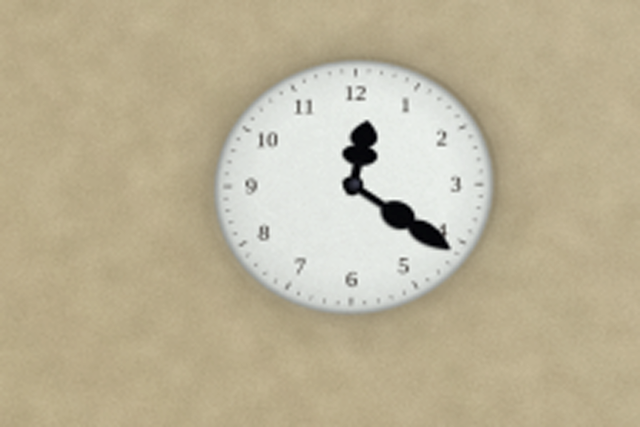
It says 12.21
